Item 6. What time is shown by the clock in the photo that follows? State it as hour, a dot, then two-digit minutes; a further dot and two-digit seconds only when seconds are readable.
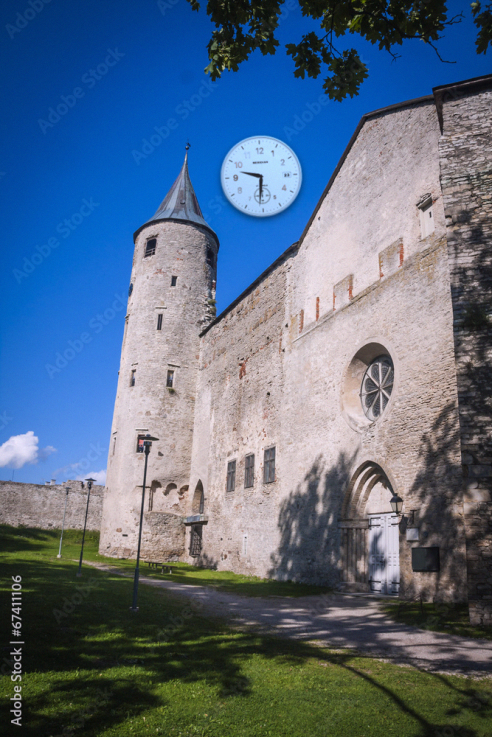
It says 9.31
